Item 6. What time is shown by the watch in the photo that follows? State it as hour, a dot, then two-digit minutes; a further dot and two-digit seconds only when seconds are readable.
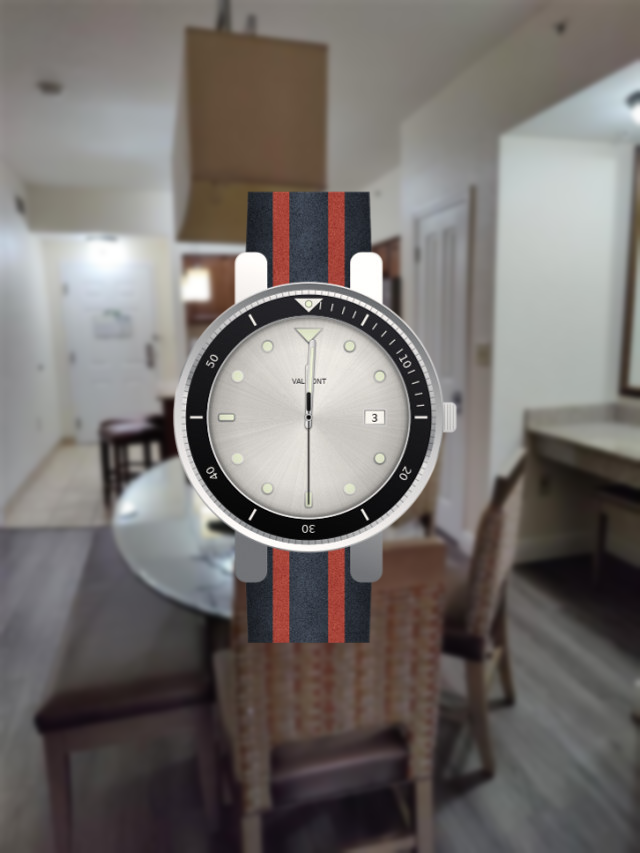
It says 12.00.30
